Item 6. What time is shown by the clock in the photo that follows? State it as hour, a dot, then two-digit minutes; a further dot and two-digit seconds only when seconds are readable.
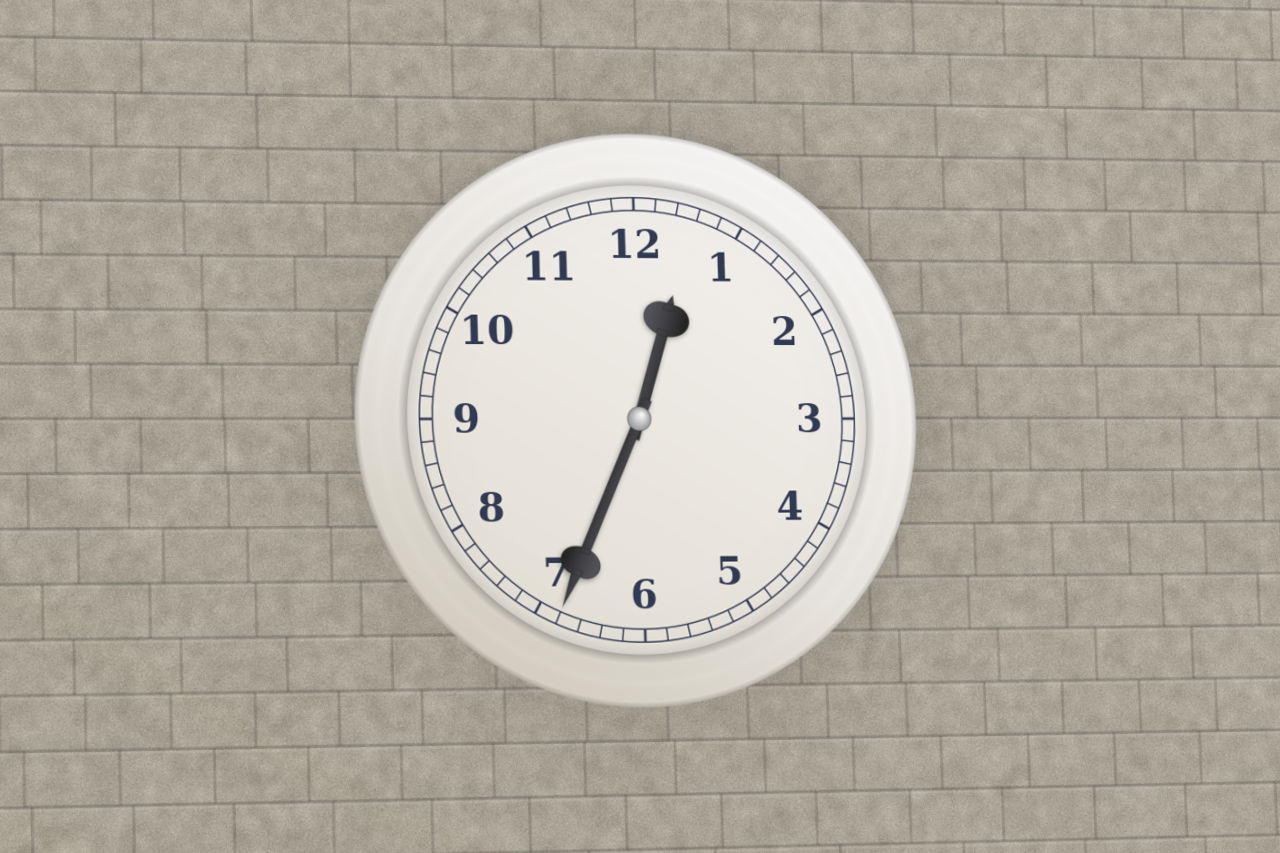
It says 12.34
